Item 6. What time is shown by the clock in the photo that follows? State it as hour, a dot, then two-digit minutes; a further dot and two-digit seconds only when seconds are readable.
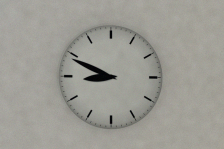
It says 8.49
